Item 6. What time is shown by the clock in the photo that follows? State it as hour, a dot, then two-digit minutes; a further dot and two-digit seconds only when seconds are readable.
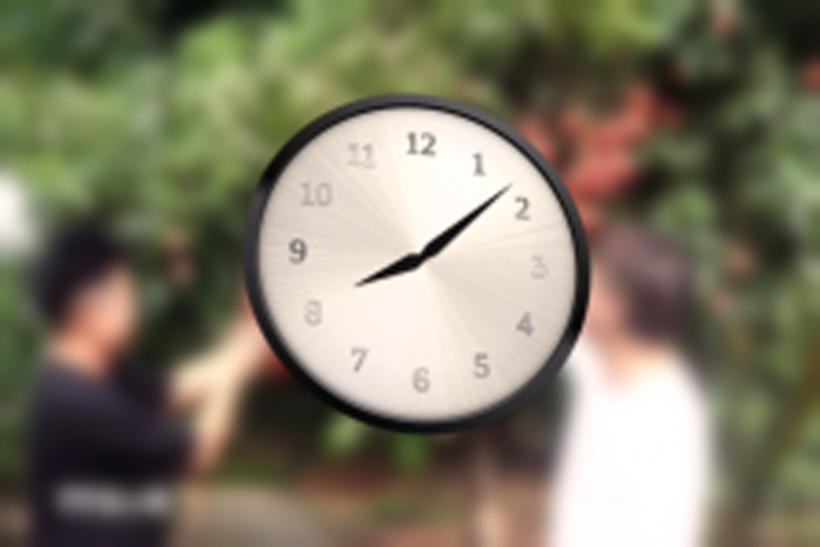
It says 8.08
